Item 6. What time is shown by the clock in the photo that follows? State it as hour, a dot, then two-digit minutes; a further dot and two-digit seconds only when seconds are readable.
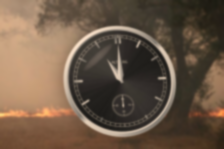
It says 11.00
